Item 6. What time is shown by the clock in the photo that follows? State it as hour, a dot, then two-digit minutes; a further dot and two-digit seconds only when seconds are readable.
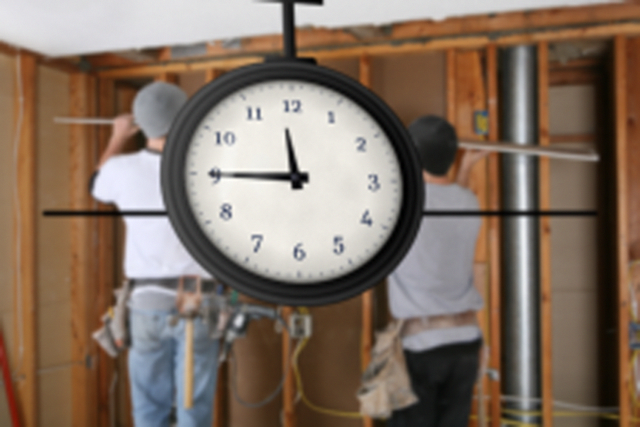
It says 11.45
